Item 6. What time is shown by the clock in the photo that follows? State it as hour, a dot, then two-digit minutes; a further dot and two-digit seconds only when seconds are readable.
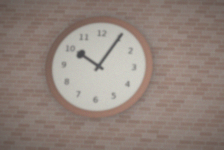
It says 10.05
